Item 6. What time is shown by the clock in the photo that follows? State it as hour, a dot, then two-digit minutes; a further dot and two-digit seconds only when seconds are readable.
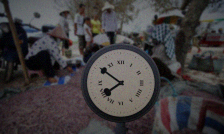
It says 7.51
